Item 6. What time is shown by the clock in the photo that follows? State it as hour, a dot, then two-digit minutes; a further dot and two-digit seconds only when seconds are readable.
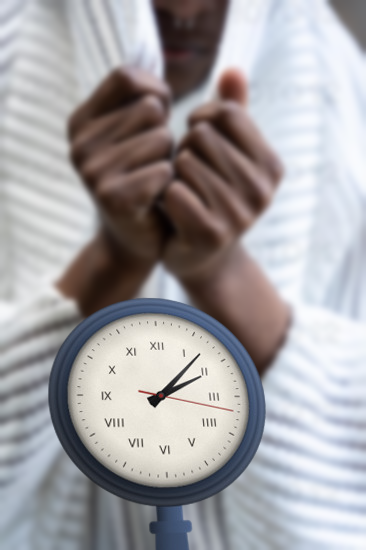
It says 2.07.17
